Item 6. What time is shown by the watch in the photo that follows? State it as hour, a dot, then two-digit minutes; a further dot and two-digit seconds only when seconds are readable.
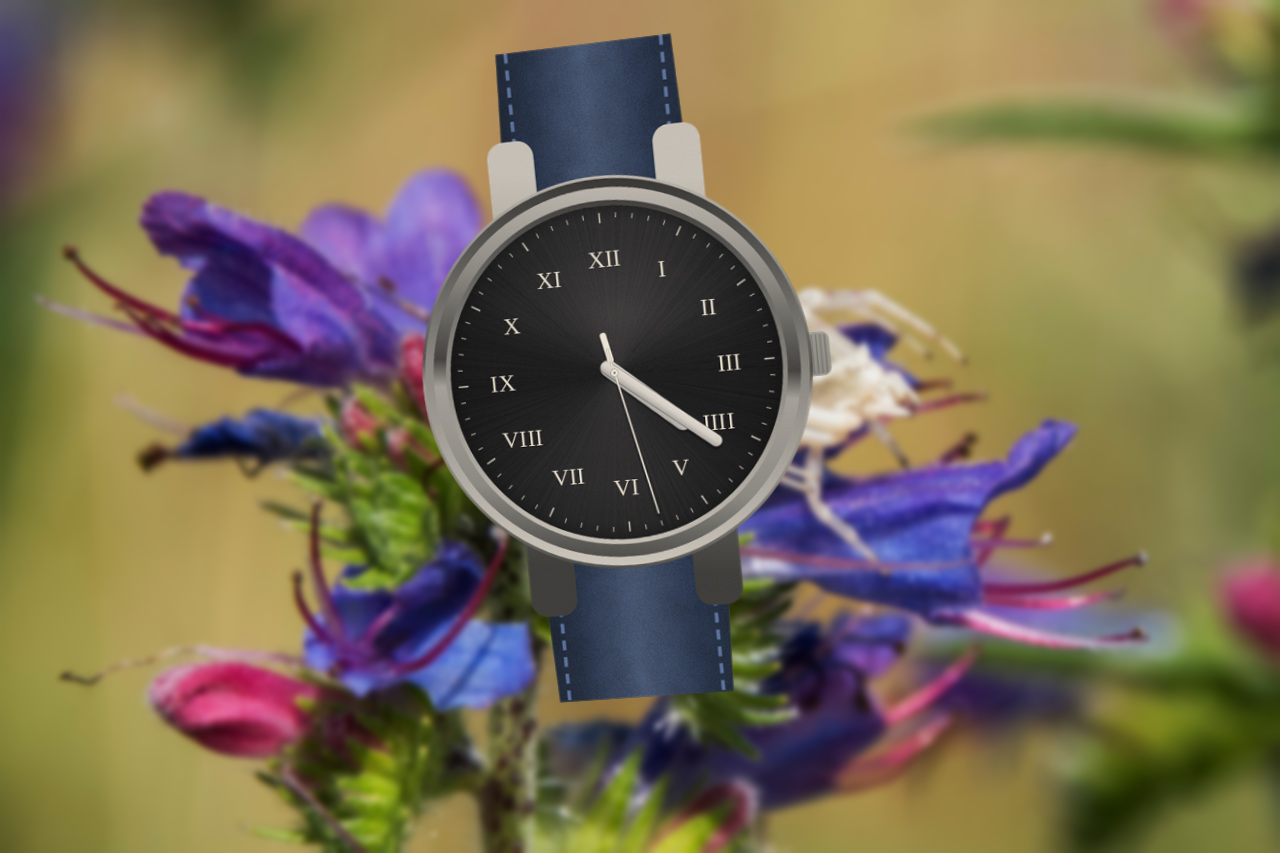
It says 4.21.28
